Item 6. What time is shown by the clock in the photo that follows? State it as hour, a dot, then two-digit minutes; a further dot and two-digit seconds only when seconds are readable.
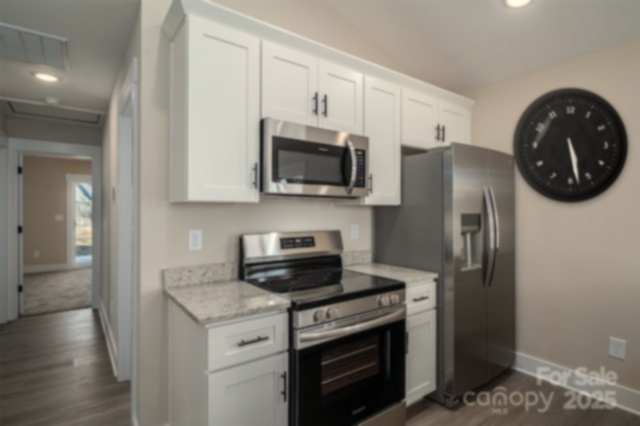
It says 5.28
